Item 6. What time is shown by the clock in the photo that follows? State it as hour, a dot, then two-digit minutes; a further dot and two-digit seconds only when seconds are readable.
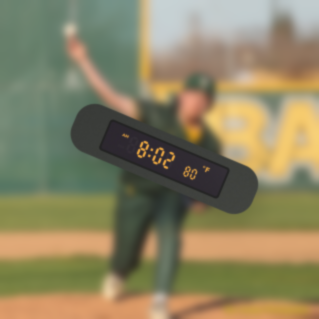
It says 8.02
